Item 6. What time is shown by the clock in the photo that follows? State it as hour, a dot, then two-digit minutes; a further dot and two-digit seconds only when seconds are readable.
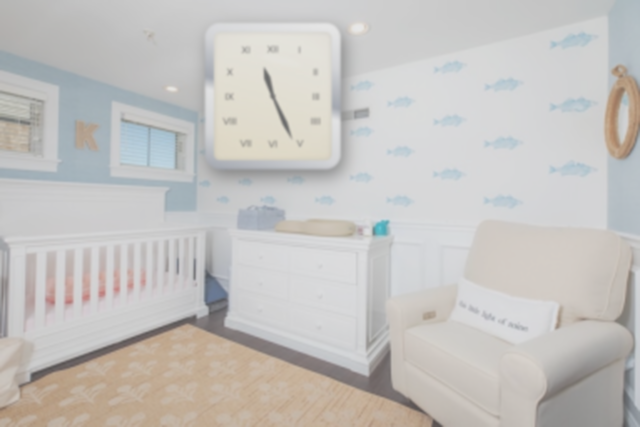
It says 11.26
